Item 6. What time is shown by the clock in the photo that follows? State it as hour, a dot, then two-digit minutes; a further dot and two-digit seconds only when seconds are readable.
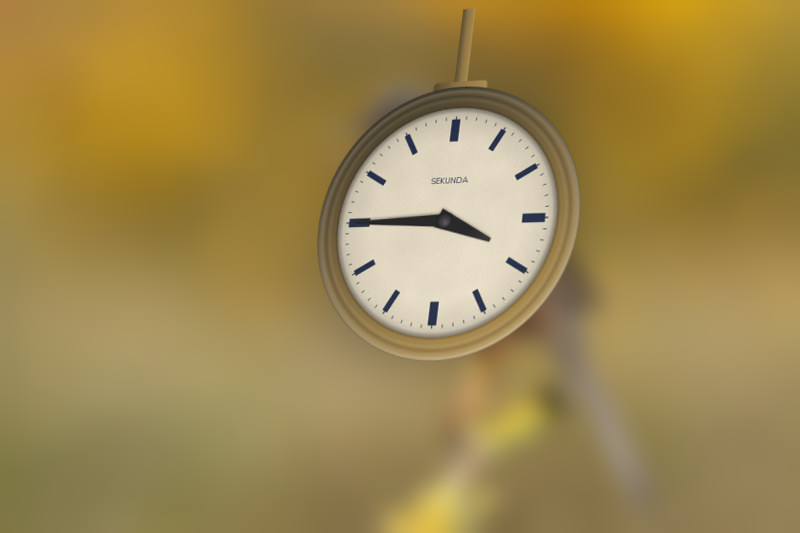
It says 3.45
